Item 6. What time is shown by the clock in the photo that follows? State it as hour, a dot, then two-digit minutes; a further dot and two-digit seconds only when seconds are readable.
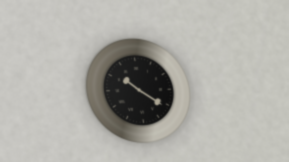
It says 10.21
